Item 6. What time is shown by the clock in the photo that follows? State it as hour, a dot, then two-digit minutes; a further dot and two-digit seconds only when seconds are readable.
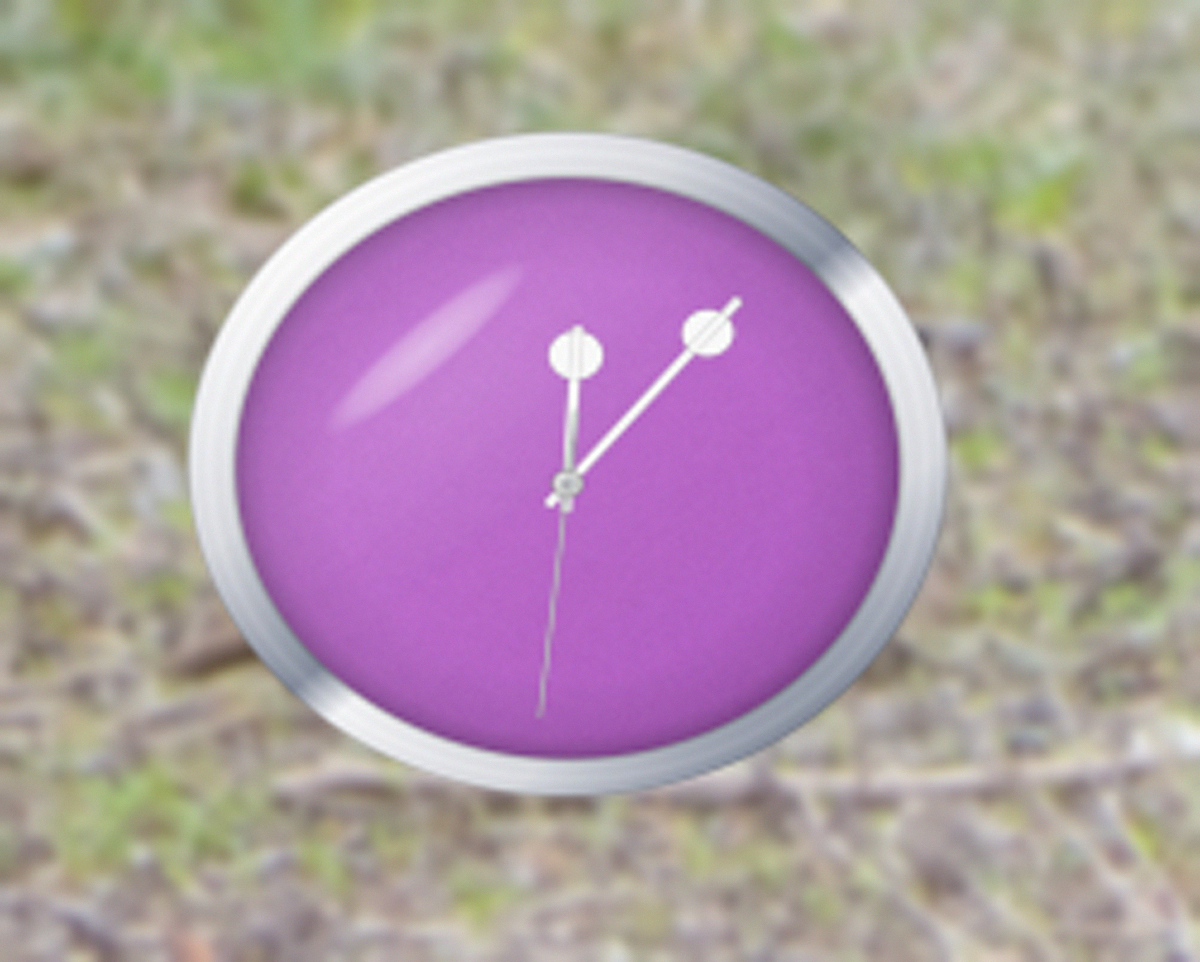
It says 12.06.31
